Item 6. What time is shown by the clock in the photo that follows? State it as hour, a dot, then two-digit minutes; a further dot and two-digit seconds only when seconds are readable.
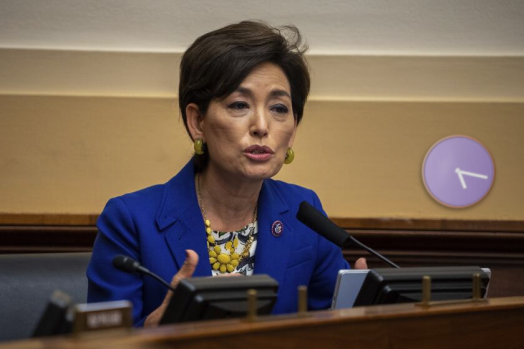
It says 5.17
